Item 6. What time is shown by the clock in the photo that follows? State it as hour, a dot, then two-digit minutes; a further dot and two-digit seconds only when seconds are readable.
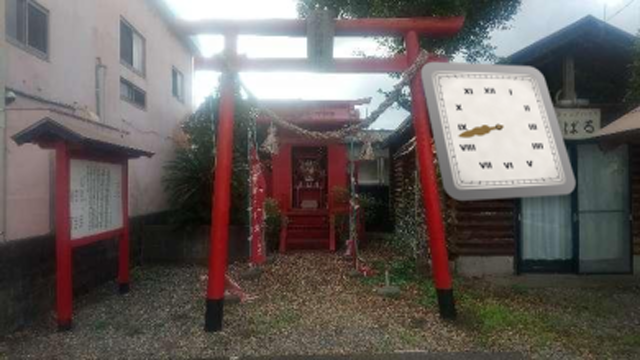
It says 8.43
